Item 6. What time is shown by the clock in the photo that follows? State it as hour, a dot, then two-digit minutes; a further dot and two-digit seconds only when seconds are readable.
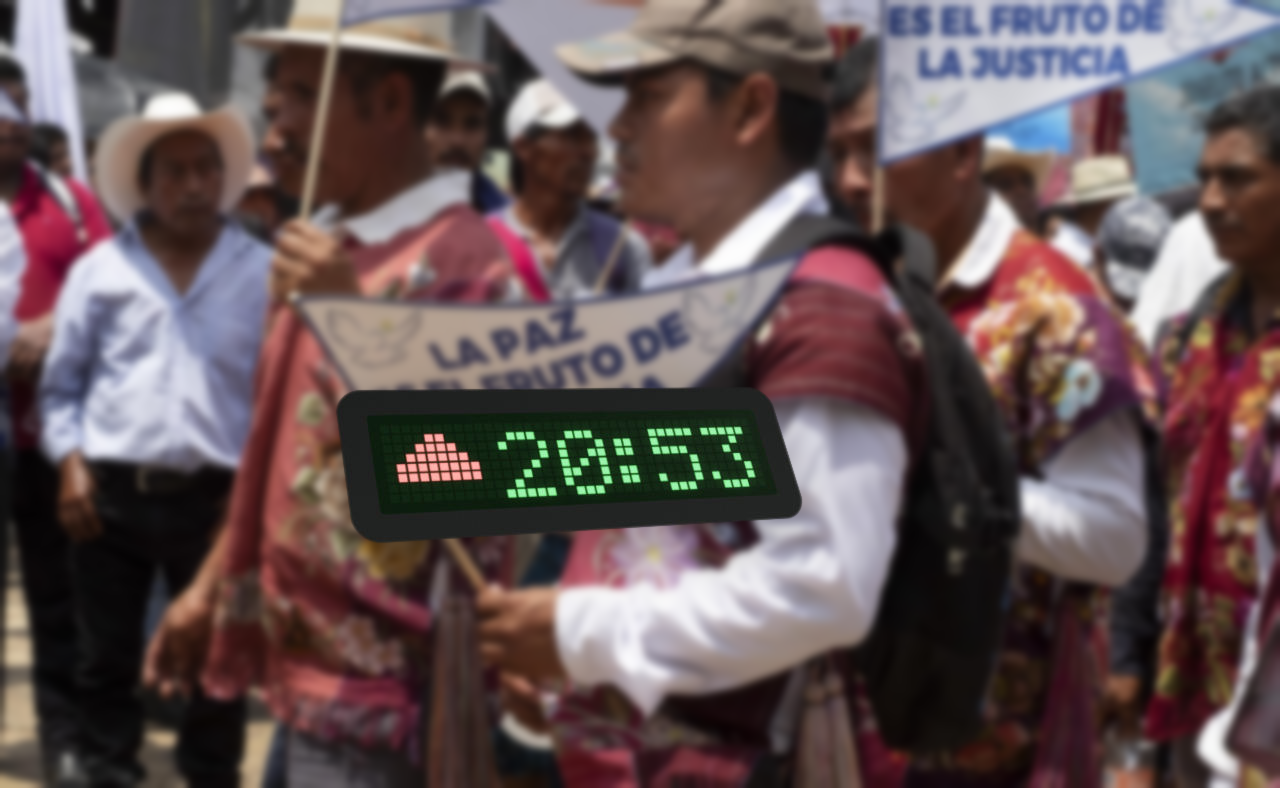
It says 20.53
